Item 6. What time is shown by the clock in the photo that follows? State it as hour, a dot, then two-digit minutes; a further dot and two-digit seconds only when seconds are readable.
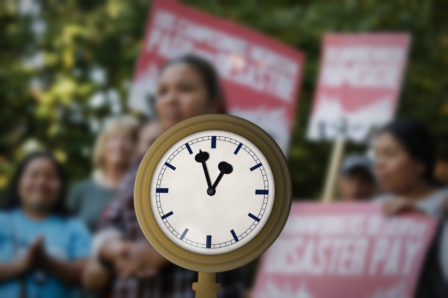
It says 12.57
